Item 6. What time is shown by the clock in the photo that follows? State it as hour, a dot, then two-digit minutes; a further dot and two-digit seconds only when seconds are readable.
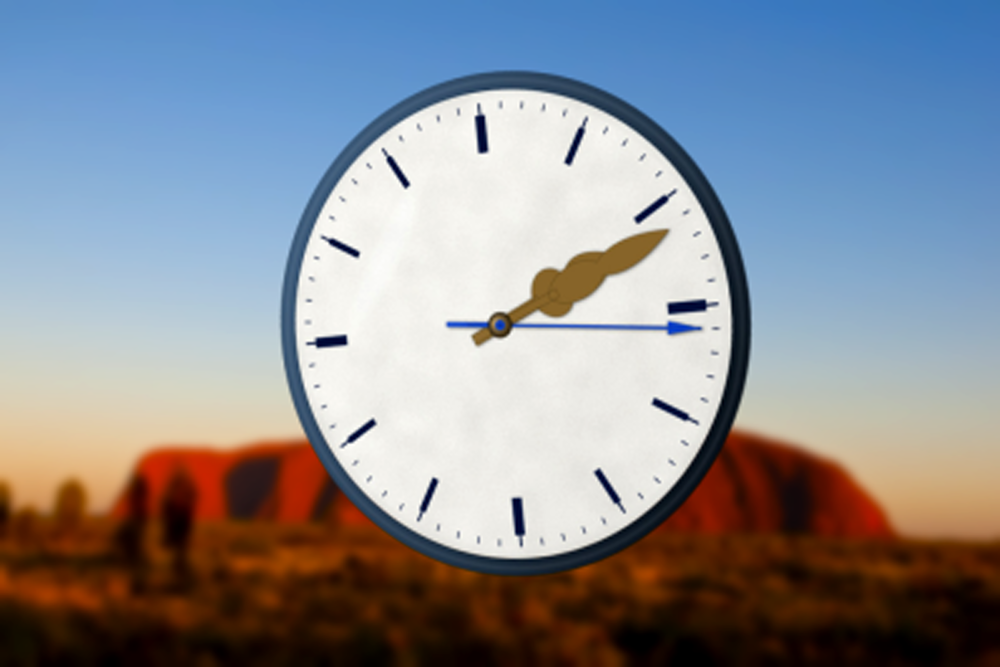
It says 2.11.16
